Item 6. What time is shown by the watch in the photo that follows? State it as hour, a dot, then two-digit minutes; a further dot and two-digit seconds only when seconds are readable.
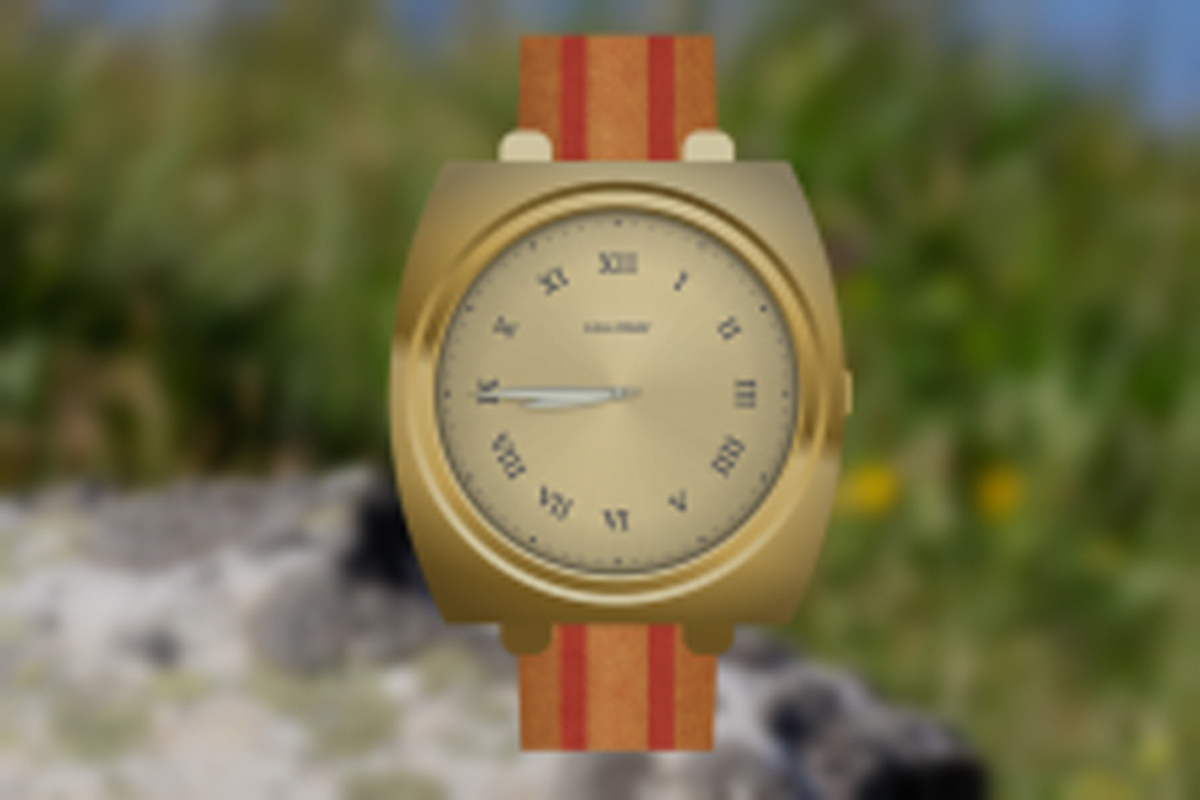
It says 8.45
